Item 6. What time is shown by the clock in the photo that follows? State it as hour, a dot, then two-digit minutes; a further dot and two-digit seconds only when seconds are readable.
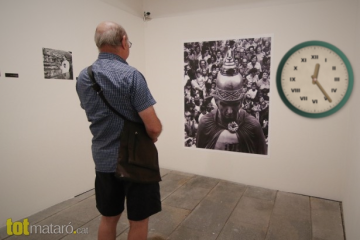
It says 12.24
